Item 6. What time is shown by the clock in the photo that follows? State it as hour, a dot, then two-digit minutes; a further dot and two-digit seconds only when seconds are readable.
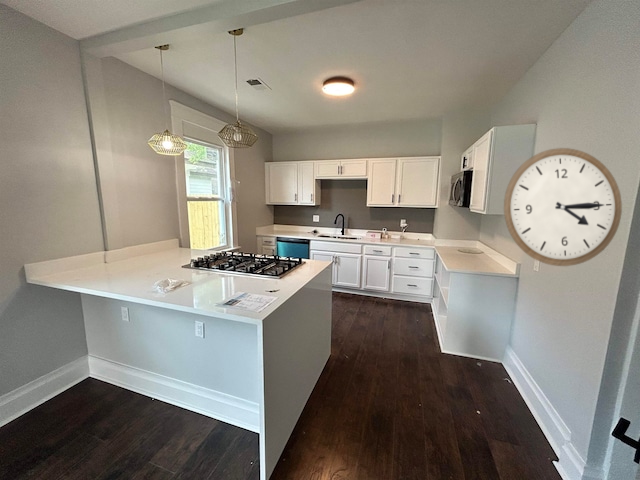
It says 4.15
